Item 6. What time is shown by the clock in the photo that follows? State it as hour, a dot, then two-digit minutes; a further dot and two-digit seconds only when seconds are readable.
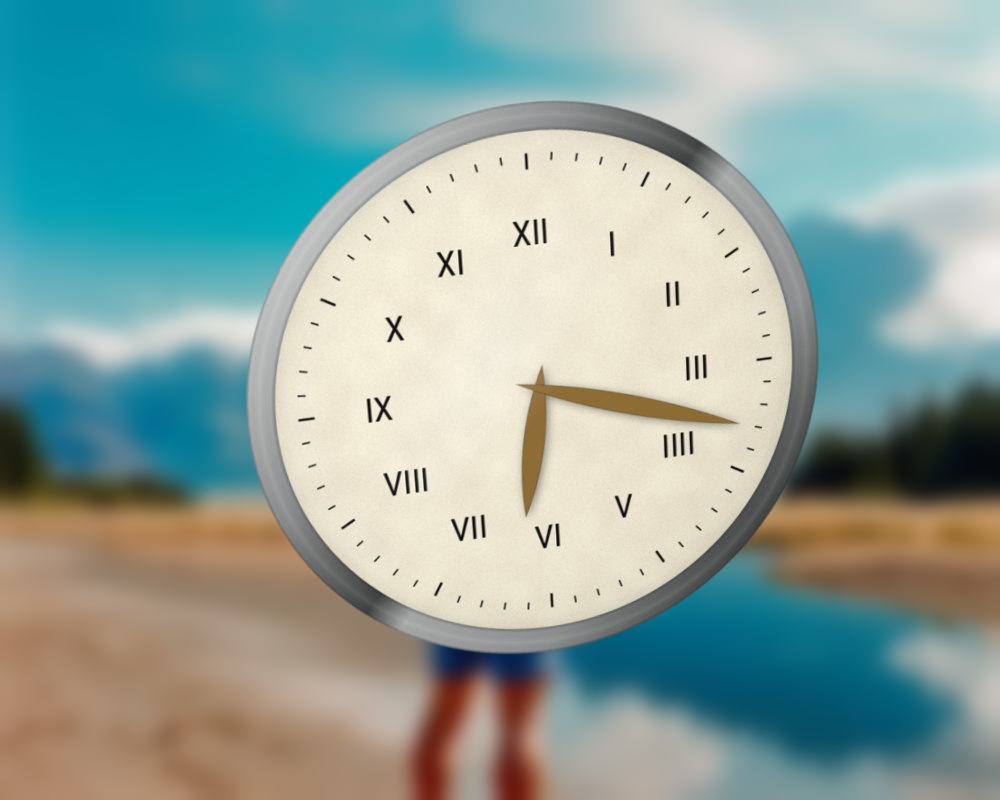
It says 6.18
